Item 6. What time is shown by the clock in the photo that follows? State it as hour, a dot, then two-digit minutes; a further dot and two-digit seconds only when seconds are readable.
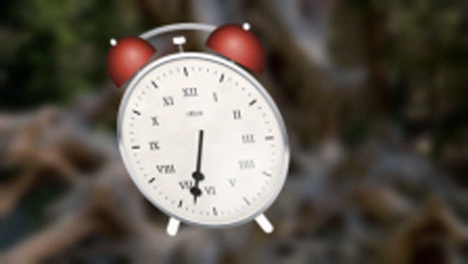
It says 6.33
